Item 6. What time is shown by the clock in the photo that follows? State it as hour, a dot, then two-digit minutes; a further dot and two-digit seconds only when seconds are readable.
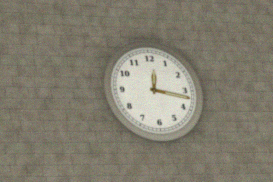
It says 12.17
